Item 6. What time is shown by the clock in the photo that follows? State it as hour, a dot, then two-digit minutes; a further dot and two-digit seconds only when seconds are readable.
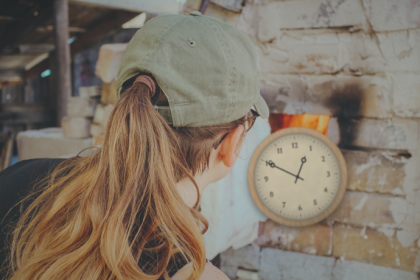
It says 12.50
